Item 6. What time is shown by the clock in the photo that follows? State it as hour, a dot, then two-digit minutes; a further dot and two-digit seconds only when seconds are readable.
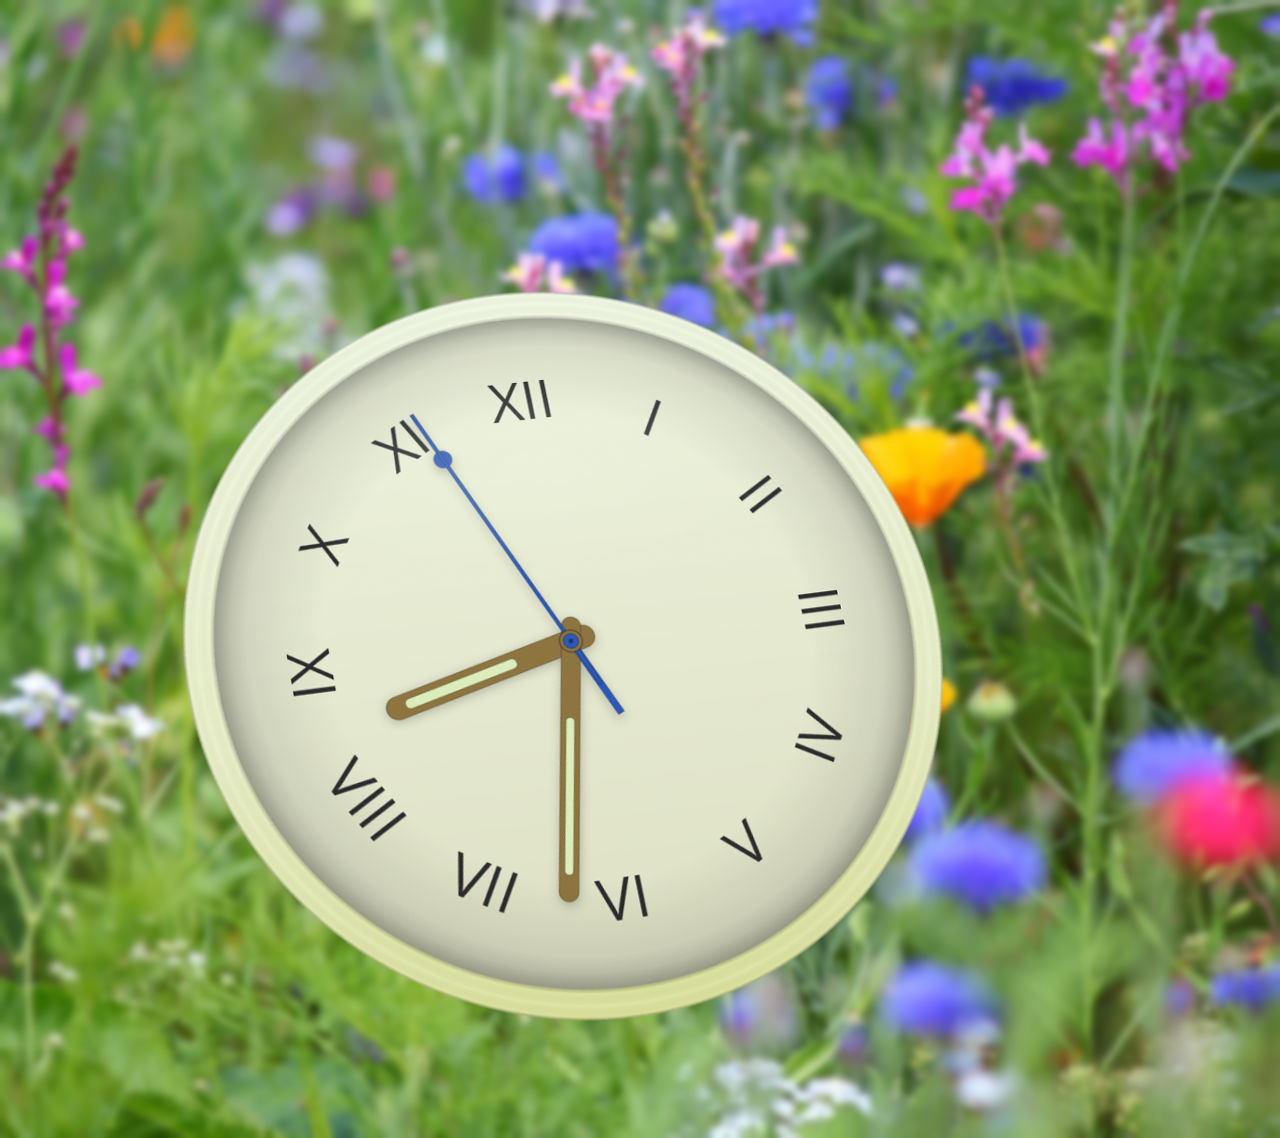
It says 8.31.56
